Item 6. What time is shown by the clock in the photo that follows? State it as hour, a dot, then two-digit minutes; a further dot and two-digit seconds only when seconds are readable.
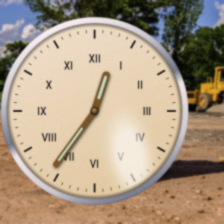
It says 12.36
